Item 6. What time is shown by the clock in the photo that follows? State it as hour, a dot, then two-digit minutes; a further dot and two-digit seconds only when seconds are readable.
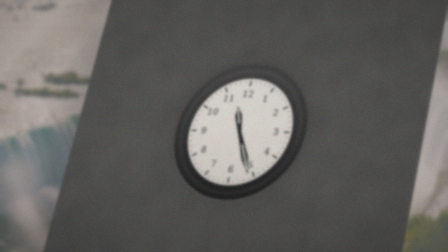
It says 11.26
